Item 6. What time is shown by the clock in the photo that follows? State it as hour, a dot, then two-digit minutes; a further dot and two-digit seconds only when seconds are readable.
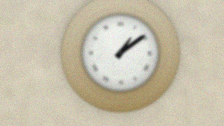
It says 1.09
